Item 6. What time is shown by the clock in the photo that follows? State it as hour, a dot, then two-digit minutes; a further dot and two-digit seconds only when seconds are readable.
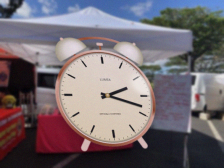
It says 2.18
